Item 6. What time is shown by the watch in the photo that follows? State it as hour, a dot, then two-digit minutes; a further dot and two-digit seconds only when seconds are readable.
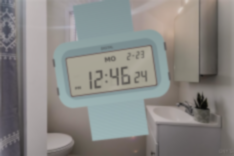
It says 12.46.24
